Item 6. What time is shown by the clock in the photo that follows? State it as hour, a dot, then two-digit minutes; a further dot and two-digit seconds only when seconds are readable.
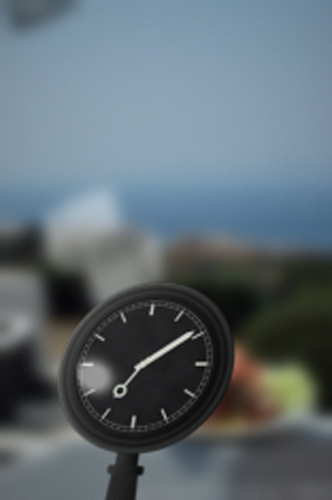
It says 7.09
